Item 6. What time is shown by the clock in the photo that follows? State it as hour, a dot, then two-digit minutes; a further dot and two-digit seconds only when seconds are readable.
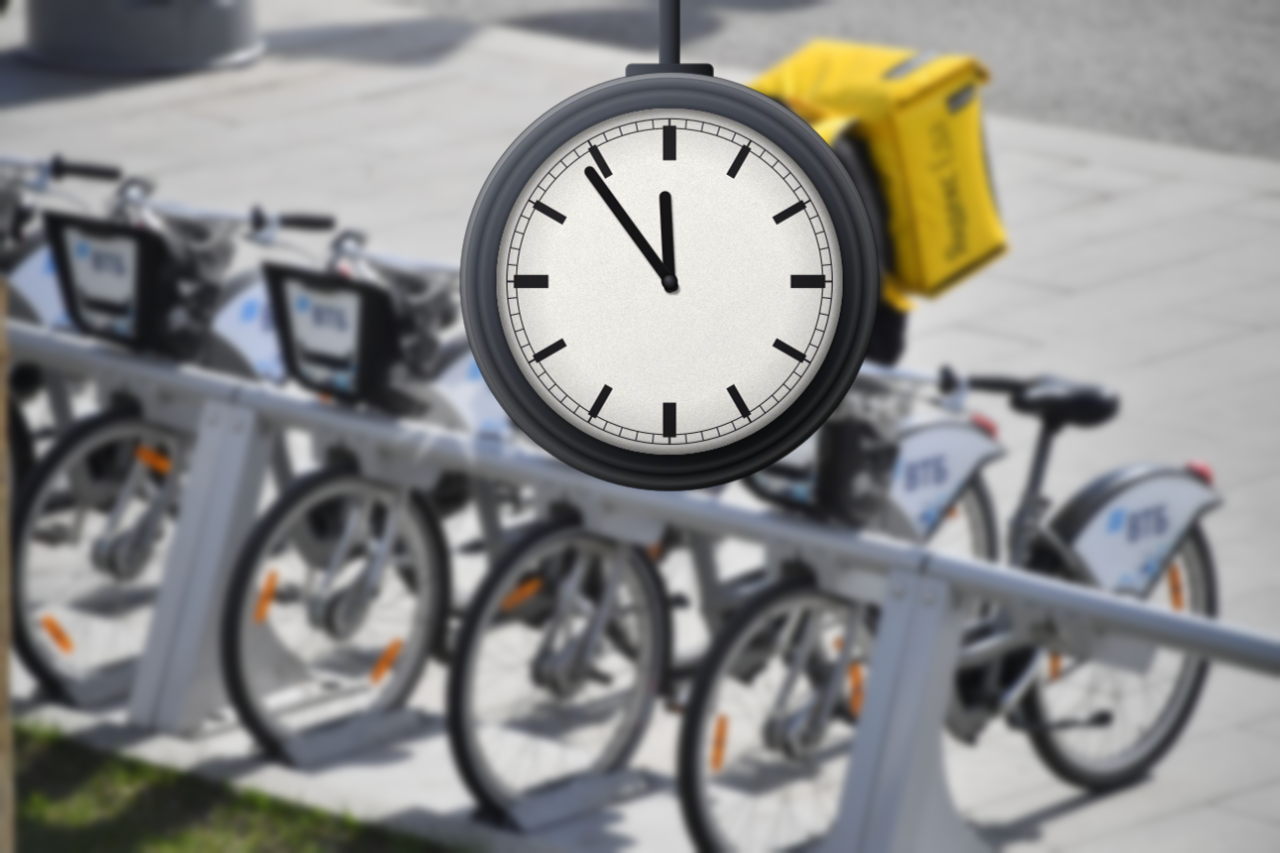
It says 11.54
